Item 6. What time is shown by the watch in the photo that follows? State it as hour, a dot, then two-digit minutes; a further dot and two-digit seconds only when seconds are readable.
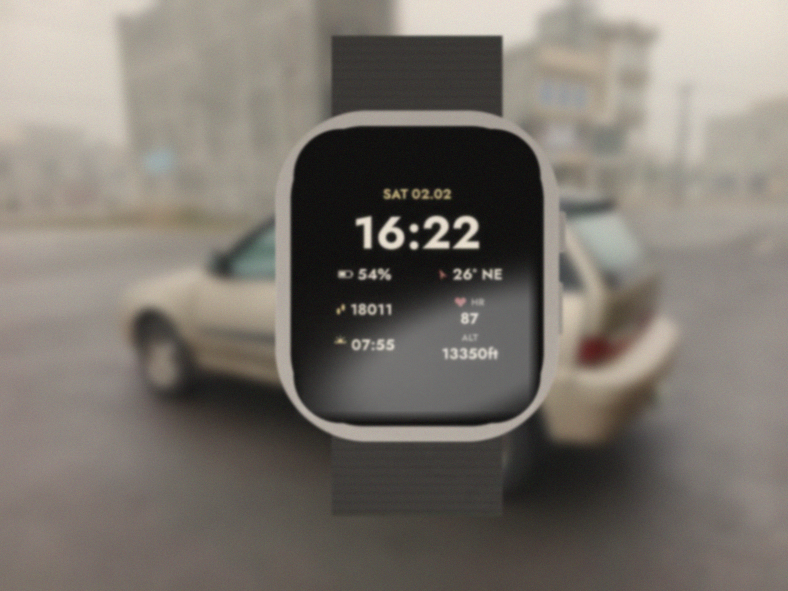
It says 16.22
